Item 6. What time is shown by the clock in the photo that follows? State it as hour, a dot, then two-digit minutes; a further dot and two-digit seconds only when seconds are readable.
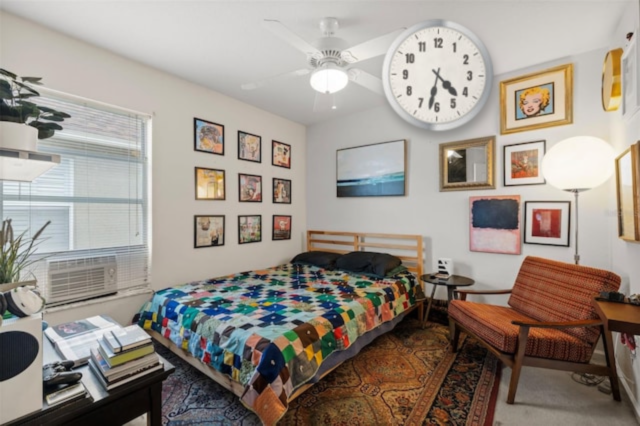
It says 4.32
